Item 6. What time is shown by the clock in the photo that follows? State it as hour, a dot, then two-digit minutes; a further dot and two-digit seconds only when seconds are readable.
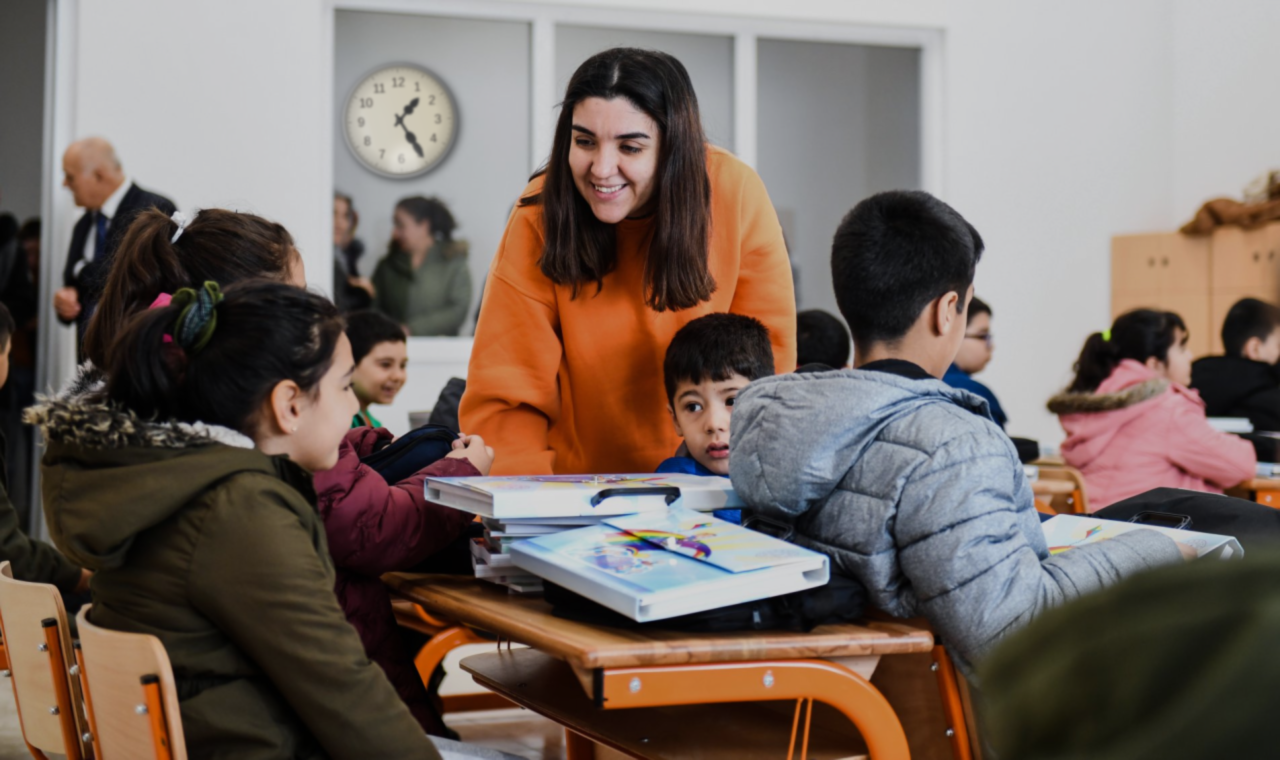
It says 1.25
